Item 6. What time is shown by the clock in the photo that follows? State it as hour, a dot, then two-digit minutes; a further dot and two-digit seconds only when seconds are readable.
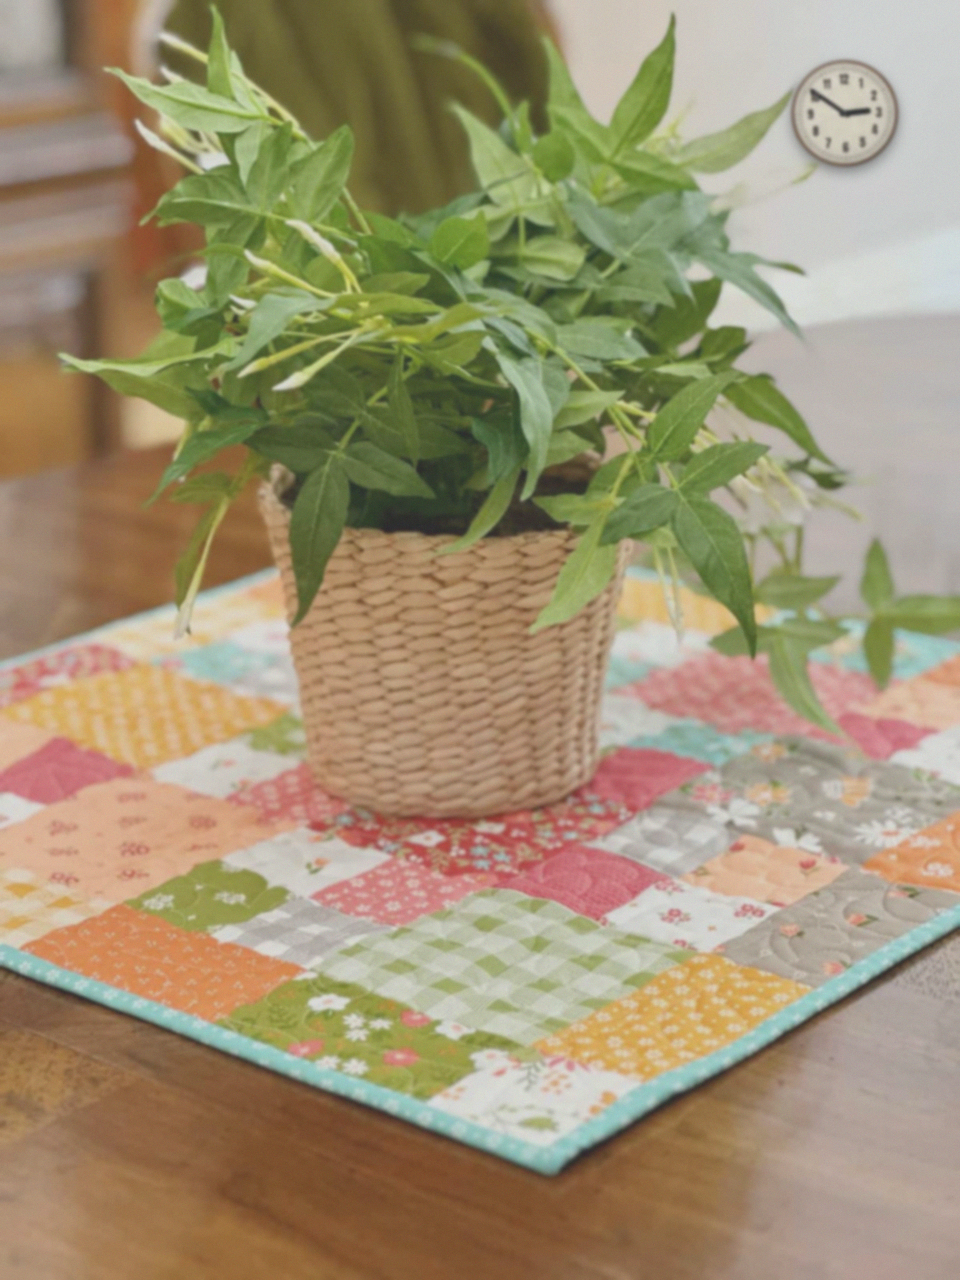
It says 2.51
